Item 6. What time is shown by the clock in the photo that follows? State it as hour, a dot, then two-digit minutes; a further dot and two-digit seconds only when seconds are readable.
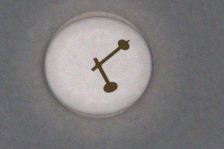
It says 5.08
